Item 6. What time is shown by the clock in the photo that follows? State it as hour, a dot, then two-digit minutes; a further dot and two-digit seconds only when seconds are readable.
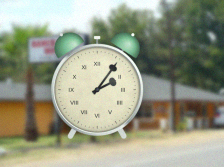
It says 2.06
